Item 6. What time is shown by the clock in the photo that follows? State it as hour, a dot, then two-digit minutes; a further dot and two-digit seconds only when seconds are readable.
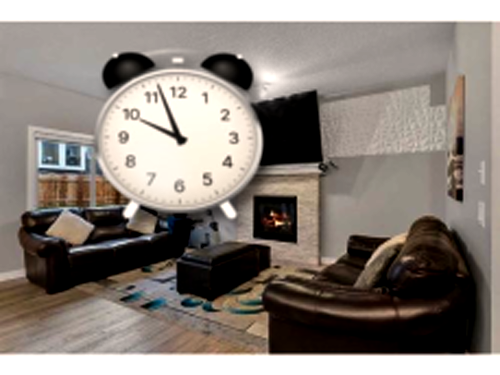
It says 9.57
